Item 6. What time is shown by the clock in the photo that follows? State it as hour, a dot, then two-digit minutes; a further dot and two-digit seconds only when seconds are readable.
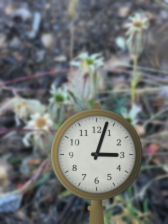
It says 3.03
